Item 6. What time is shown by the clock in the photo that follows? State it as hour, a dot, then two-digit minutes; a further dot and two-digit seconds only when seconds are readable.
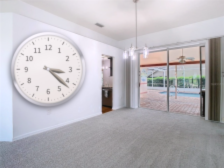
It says 3.22
